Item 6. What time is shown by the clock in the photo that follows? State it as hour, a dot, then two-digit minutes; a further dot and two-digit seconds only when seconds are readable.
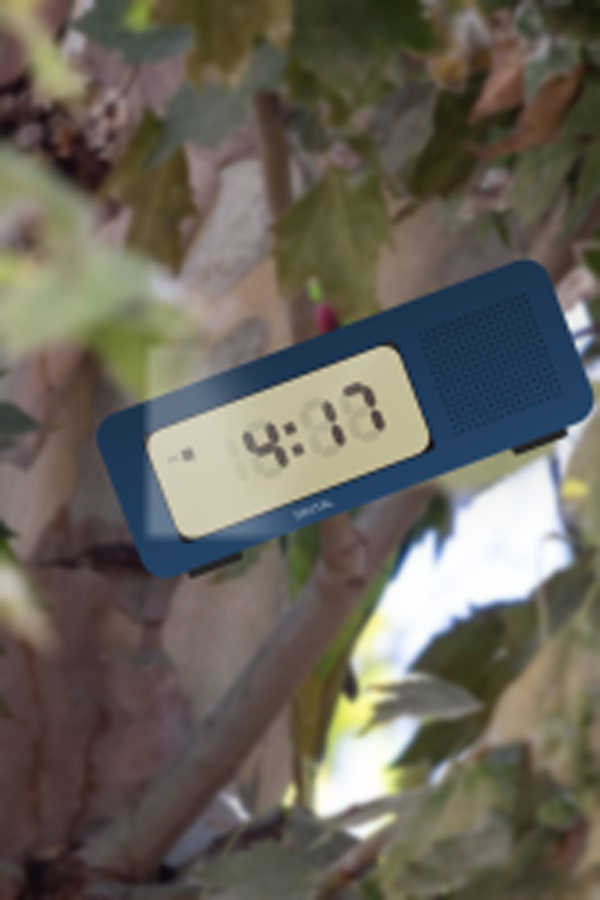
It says 4.17
